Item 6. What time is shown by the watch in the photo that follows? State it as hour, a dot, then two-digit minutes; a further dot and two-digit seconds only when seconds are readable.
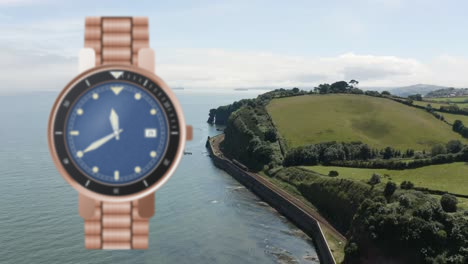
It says 11.40
